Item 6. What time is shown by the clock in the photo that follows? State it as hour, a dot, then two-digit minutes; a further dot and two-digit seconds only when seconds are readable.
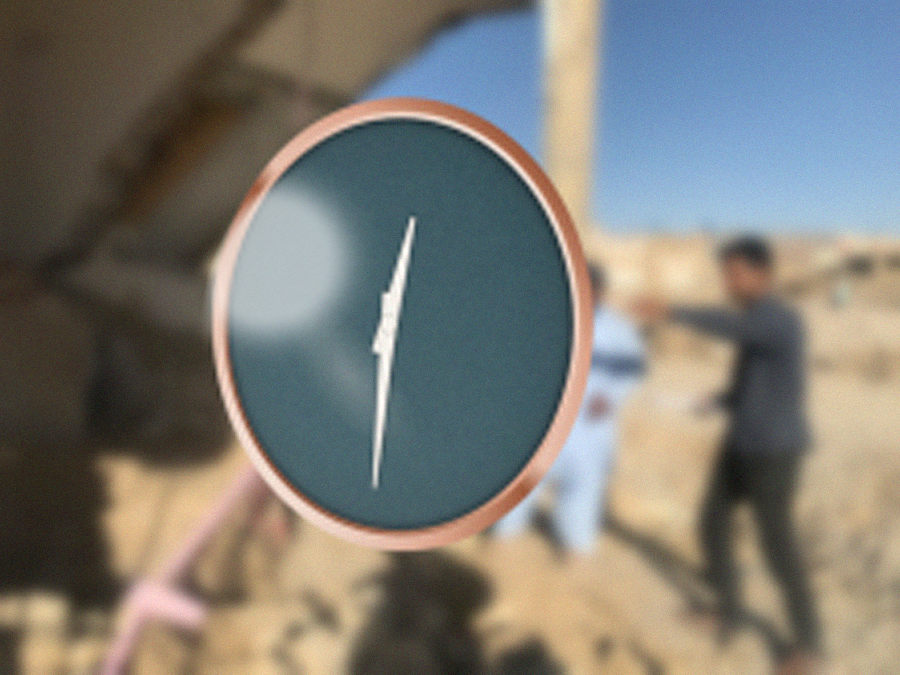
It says 12.31
